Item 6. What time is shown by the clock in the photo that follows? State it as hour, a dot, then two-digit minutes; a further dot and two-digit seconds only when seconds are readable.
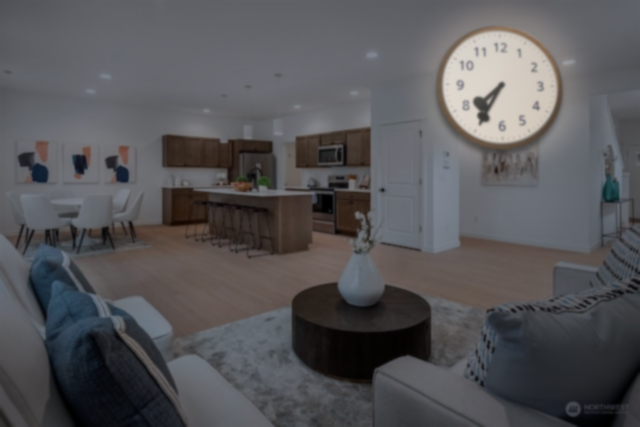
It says 7.35
